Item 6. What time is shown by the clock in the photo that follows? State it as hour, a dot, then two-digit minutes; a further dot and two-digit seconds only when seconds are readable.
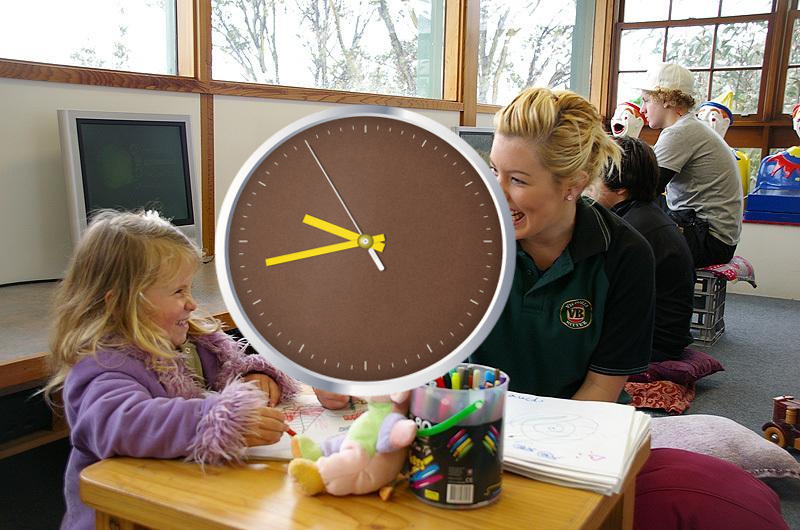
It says 9.42.55
